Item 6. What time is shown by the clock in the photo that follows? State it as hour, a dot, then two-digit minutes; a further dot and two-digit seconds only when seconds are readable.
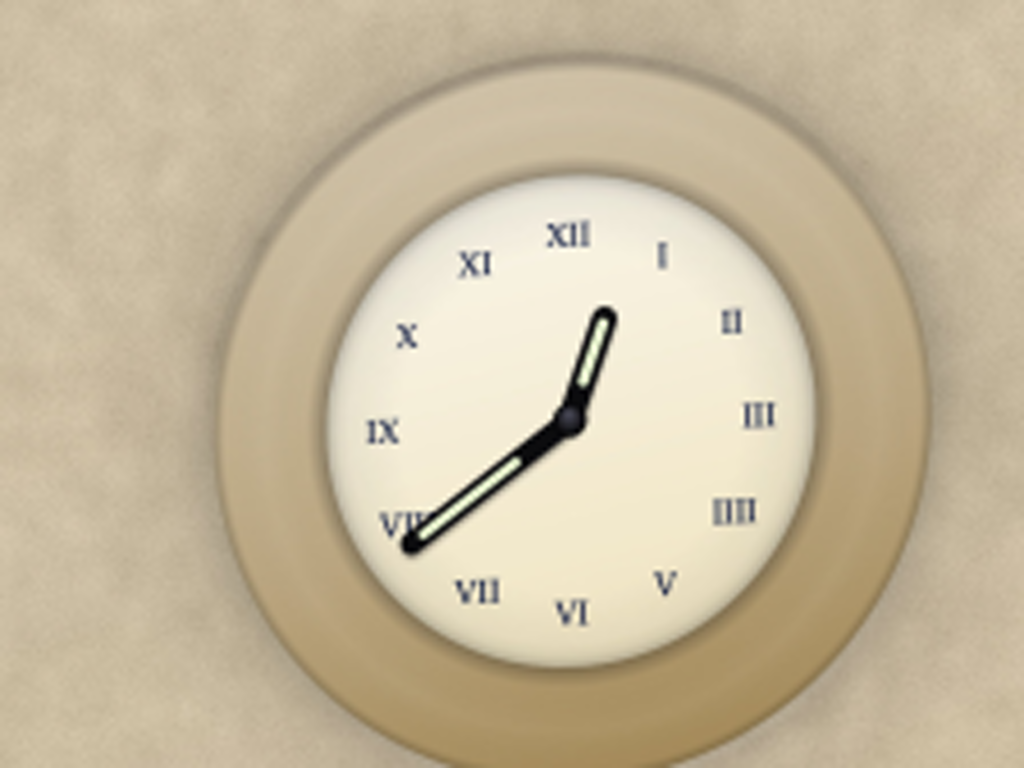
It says 12.39
